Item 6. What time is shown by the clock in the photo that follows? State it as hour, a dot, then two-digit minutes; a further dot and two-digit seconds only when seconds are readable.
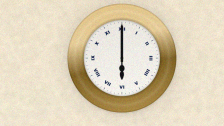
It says 6.00
